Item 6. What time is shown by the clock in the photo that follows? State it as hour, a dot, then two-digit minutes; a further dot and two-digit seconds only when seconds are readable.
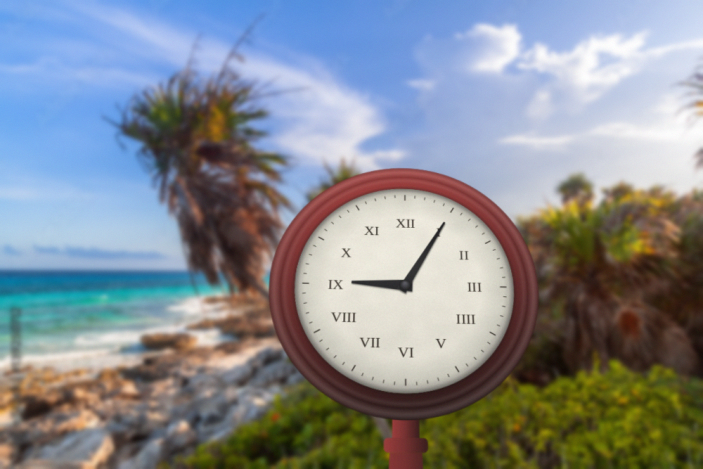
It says 9.05
